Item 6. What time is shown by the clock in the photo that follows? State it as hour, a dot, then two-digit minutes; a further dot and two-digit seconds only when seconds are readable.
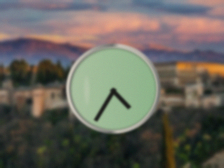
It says 4.35
